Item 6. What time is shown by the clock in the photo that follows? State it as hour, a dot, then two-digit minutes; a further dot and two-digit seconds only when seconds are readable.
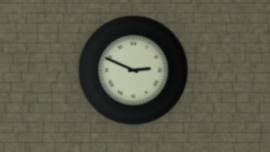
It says 2.49
